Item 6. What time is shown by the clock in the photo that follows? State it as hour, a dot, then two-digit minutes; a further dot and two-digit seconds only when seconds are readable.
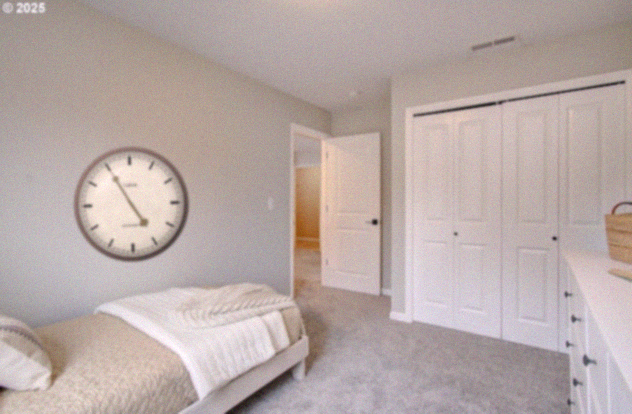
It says 4.55
